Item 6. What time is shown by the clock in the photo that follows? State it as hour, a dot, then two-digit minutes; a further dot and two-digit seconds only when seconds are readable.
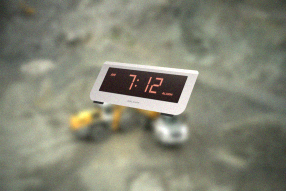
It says 7.12
